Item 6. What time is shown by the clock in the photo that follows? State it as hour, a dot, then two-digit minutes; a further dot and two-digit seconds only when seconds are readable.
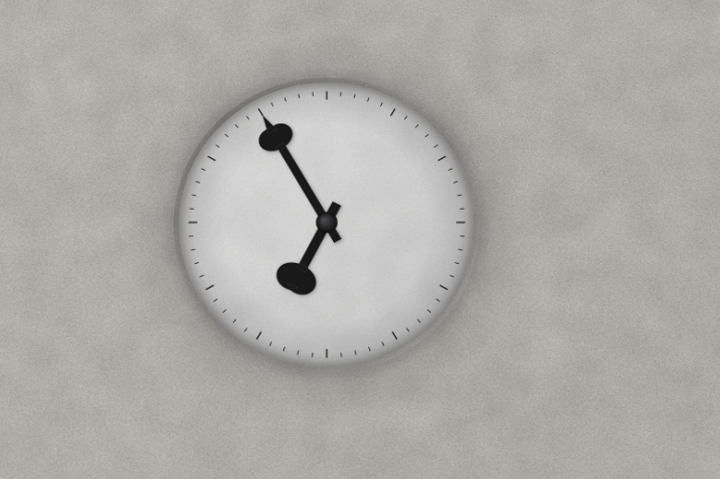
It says 6.55
